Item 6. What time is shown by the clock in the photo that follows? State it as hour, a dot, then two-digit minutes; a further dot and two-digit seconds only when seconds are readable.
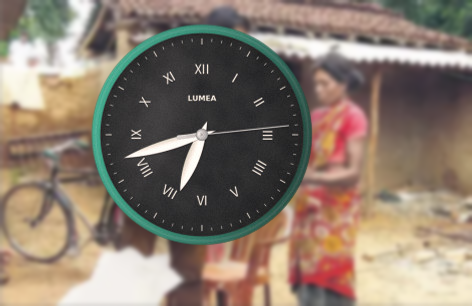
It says 6.42.14
